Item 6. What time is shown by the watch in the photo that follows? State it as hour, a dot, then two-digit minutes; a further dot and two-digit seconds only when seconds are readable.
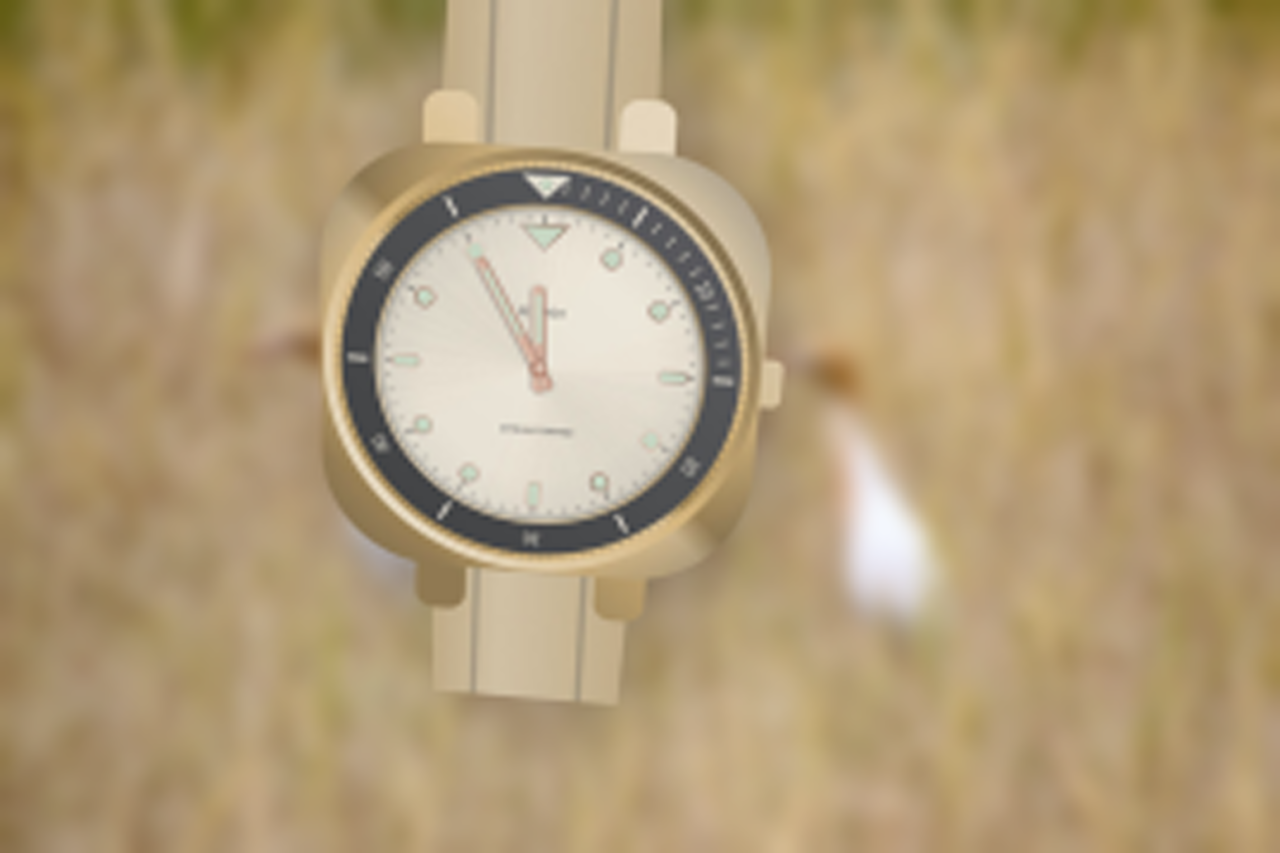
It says 11.55
